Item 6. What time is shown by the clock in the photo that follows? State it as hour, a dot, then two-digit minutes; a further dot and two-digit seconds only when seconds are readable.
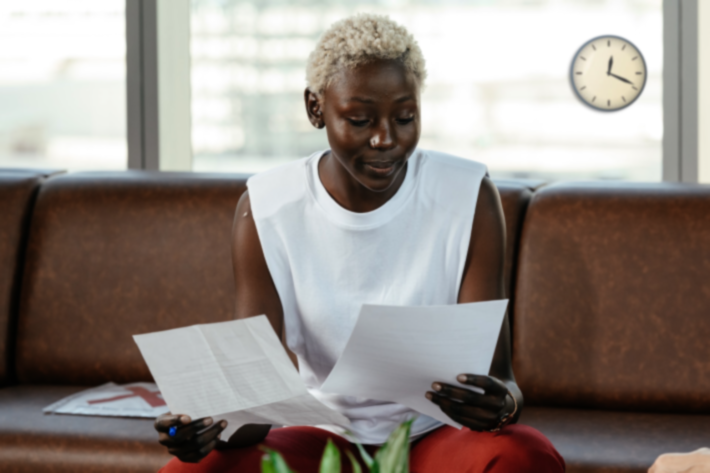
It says 12.19
